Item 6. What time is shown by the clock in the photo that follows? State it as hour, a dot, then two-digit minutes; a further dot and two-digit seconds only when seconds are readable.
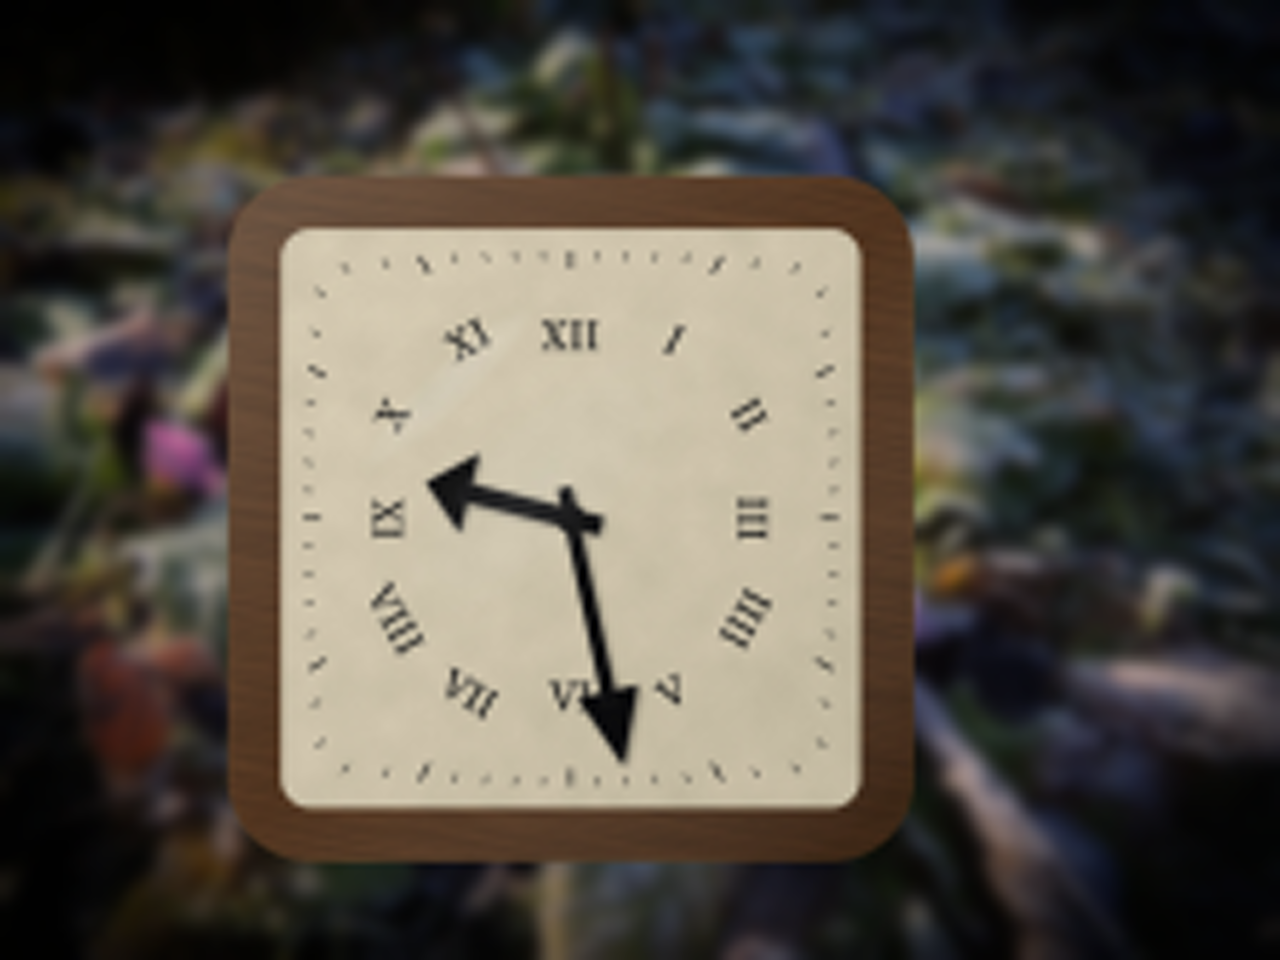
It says 9.28
